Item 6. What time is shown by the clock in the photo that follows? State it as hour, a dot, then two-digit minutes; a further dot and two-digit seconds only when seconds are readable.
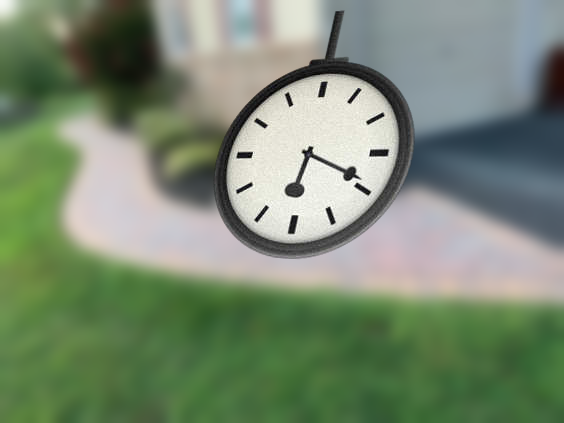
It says 6.19
